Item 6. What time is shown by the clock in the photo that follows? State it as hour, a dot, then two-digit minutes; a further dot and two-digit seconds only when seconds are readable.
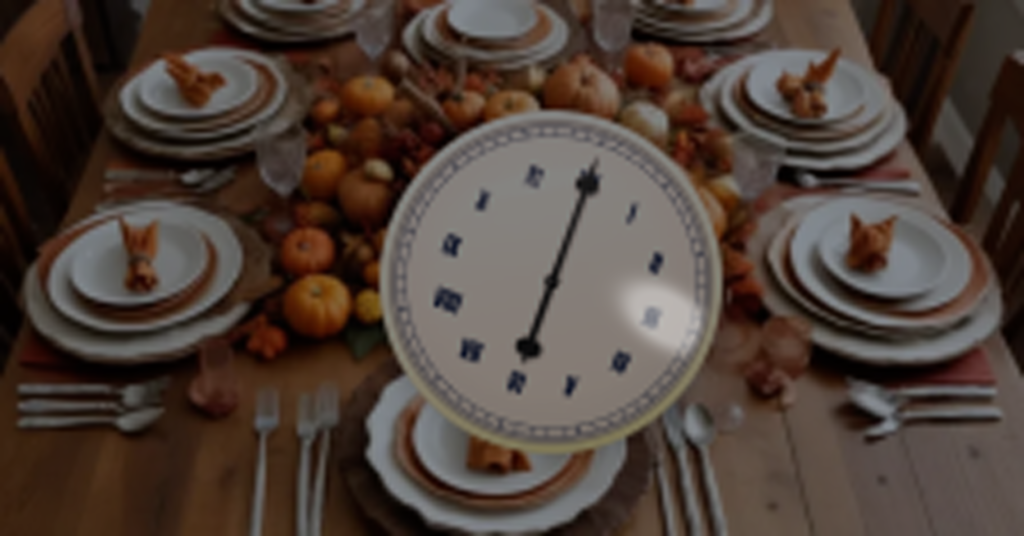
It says 6.00
